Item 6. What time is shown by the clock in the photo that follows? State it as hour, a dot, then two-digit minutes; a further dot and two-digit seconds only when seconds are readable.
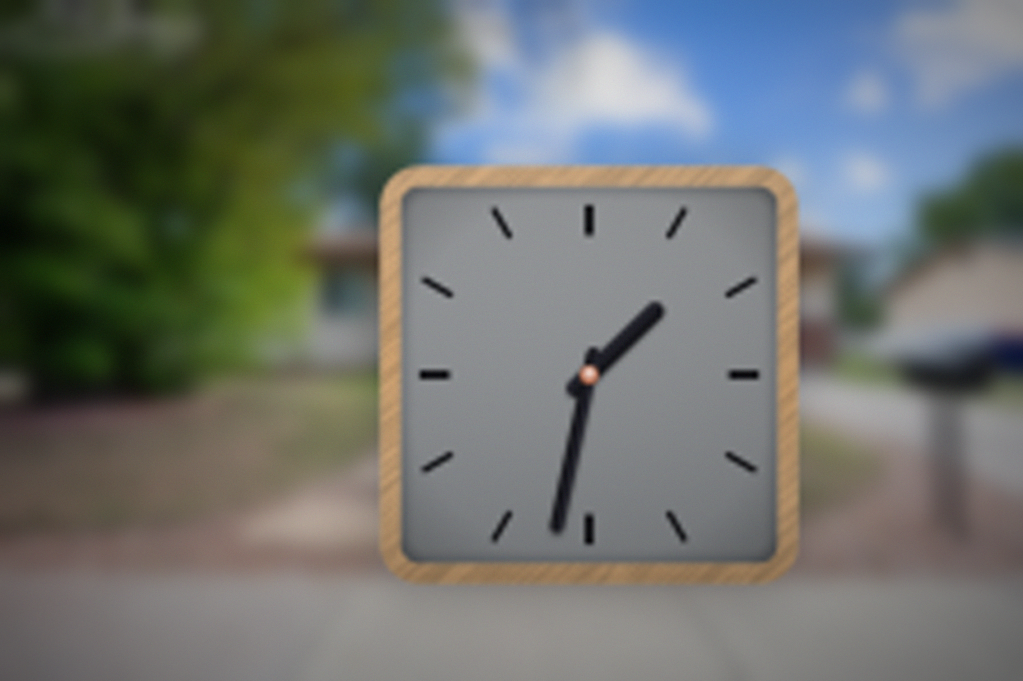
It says 1.32
